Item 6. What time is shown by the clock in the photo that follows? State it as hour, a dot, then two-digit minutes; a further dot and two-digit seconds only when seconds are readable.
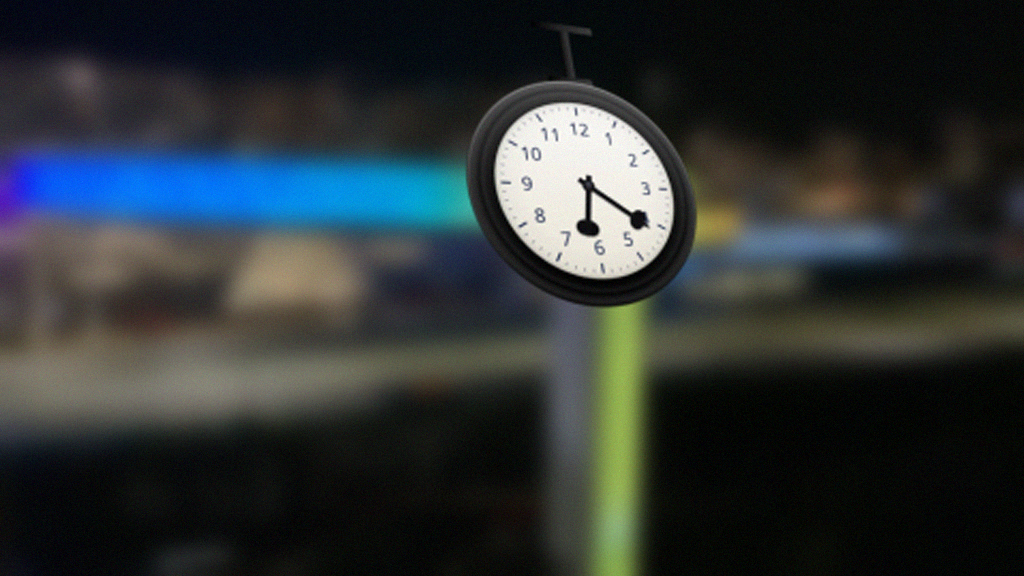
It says 6.21
